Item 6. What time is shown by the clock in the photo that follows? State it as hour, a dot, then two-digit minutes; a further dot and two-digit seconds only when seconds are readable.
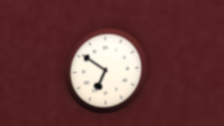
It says 6.51
